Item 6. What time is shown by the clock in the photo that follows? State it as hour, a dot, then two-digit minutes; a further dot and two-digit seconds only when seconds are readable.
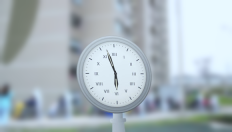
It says 5.57
